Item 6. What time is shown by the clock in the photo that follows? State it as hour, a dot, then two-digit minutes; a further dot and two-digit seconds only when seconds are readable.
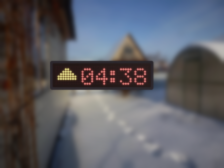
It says 4.38
